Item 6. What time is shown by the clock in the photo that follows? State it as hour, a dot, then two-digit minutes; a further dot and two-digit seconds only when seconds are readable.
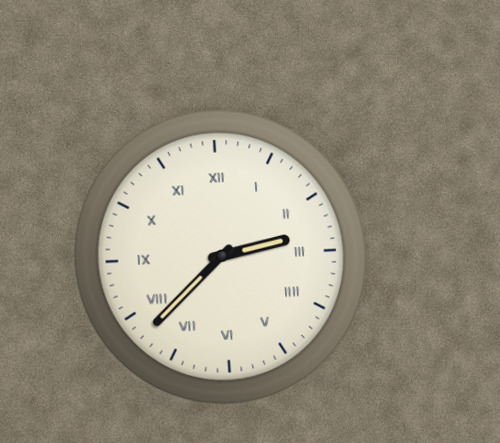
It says 2.38
